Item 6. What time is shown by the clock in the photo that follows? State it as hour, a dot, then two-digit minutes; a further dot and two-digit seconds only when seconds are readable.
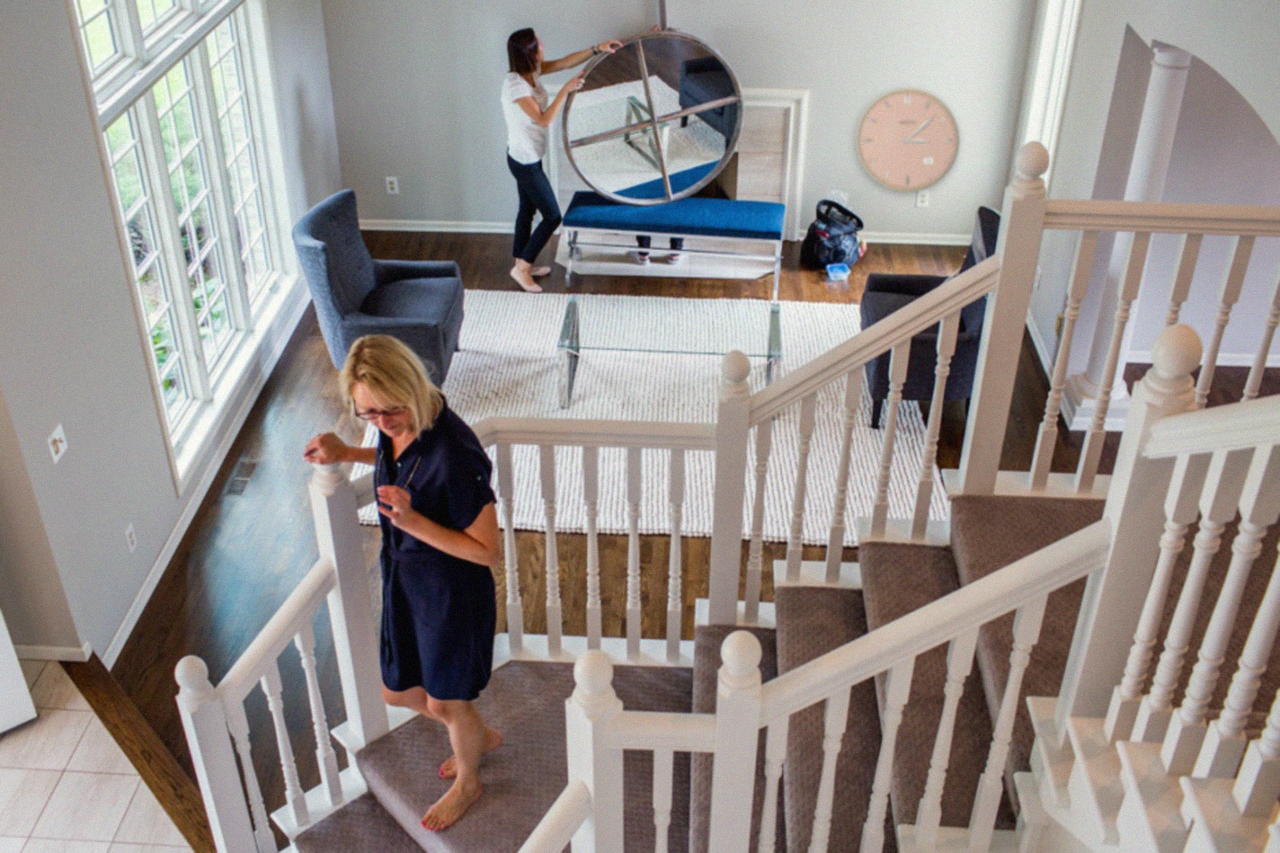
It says 3.08
